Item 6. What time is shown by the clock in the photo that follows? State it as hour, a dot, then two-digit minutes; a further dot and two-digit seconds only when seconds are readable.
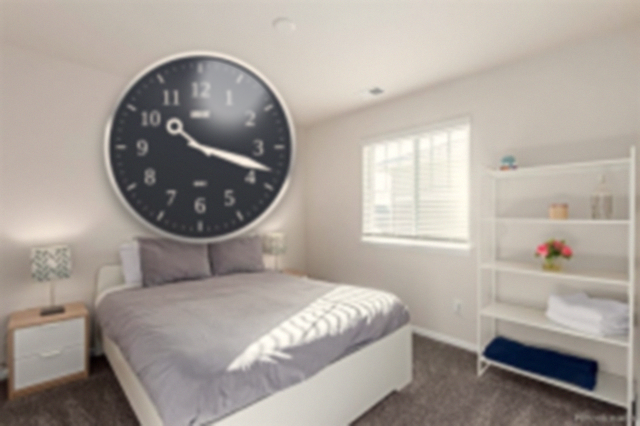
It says 10.18
